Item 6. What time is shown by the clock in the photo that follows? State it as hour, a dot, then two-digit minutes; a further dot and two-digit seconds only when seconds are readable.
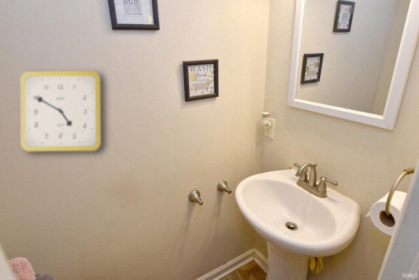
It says 4.50
